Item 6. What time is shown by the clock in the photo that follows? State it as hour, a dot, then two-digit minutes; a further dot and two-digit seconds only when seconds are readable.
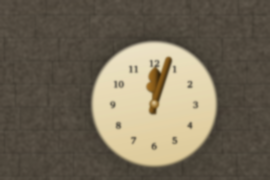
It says 12.03
